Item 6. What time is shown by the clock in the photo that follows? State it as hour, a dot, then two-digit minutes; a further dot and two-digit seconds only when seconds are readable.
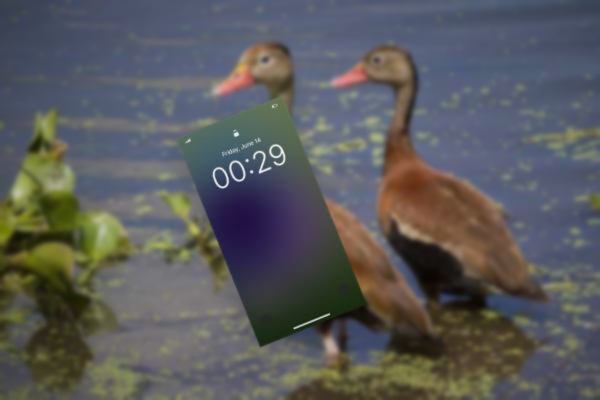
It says 0.29
